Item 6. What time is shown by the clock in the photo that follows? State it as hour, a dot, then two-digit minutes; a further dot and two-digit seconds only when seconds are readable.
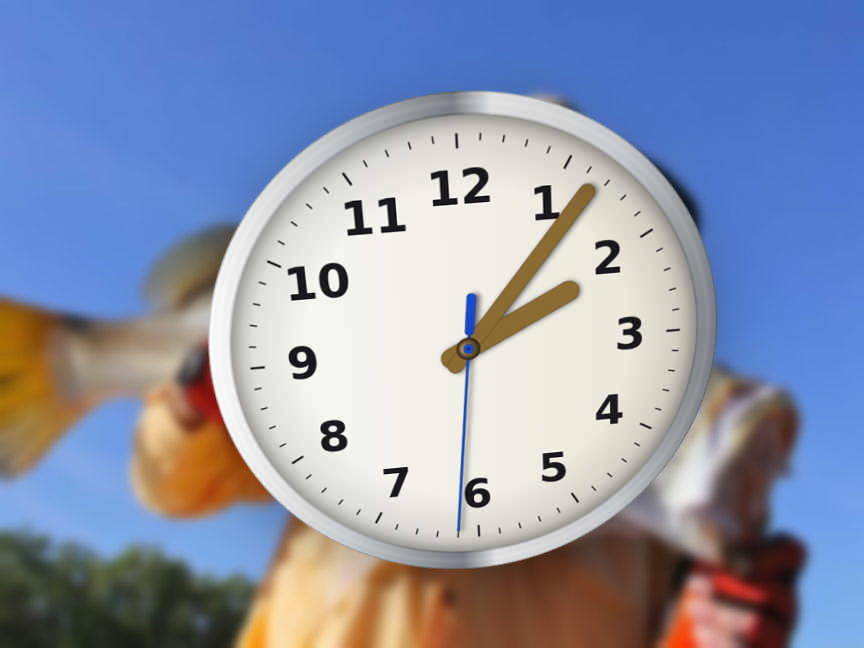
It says 2.06.31
